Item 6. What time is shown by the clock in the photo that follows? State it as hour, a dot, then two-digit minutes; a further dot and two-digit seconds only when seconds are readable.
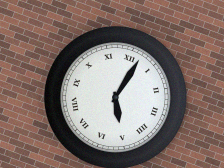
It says 5.02
